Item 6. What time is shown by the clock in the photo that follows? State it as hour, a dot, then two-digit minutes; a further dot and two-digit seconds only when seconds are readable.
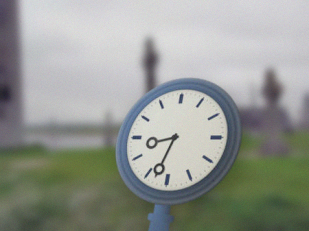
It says 8.33
